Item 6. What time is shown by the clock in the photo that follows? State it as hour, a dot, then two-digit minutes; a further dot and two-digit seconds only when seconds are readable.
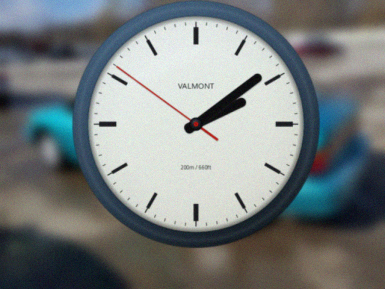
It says 2.08.51
